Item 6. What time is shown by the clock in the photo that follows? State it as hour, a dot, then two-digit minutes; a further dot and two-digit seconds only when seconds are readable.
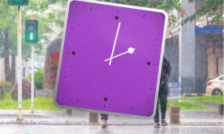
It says 2.01
